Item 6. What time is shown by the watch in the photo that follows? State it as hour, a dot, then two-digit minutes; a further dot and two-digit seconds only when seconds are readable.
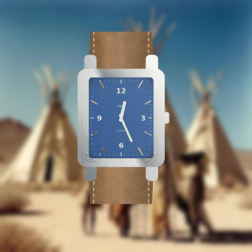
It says 12.26
